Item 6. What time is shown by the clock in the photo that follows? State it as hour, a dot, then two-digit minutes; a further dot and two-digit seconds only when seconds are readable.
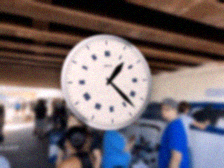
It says 1.23
